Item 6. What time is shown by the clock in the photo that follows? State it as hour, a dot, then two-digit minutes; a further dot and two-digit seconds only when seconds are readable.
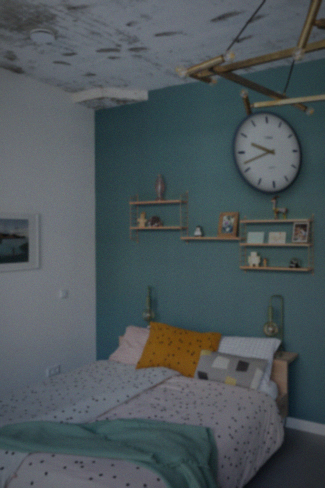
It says 9.42
